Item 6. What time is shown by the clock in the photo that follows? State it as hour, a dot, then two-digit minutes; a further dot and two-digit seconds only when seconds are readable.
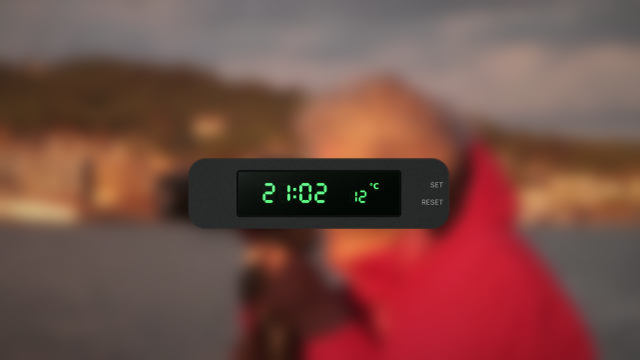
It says 21.02
